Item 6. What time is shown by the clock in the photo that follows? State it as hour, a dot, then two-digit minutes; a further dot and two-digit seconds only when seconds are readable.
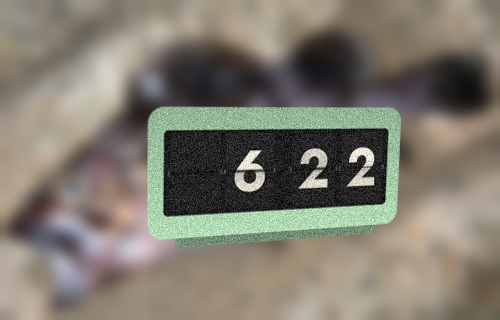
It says 6.22
